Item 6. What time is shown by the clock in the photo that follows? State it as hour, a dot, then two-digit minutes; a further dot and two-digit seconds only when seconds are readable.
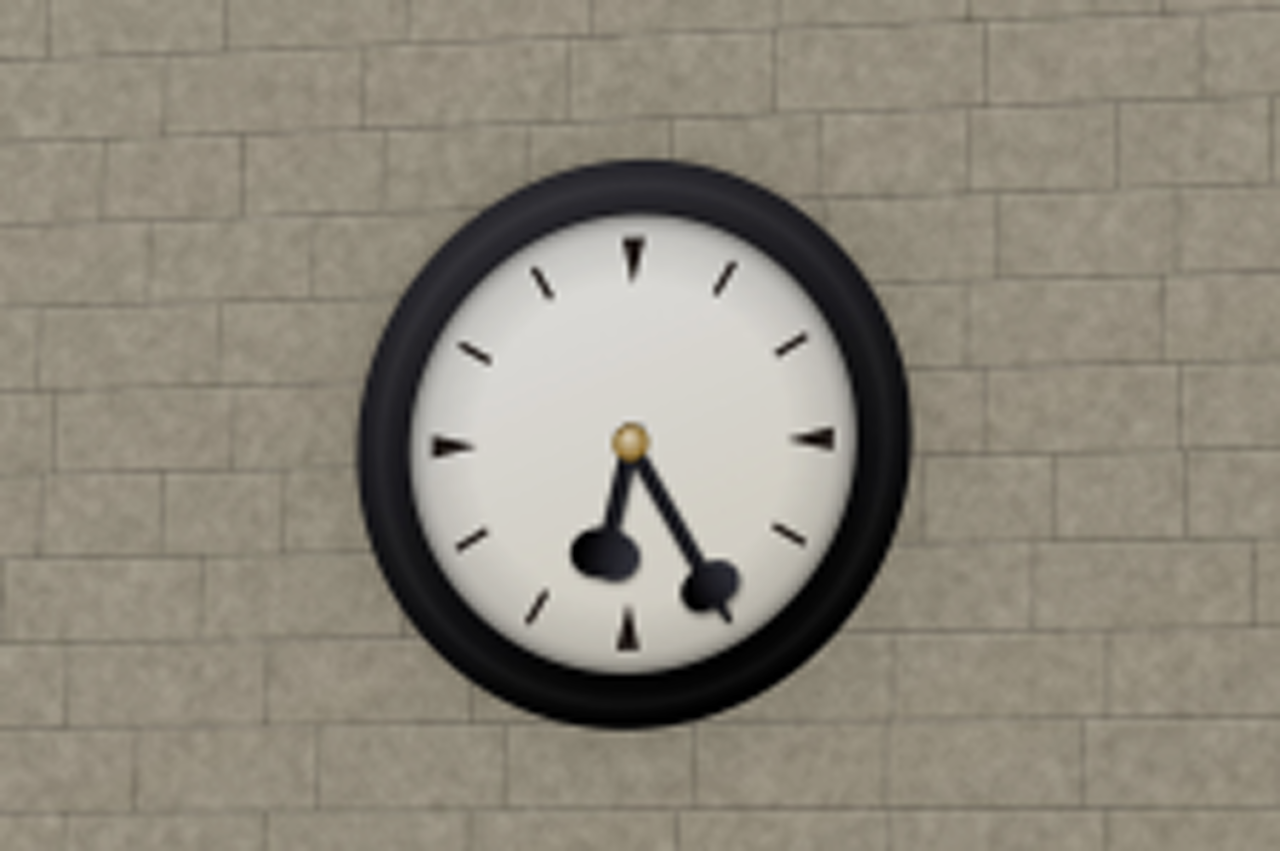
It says 6.25
